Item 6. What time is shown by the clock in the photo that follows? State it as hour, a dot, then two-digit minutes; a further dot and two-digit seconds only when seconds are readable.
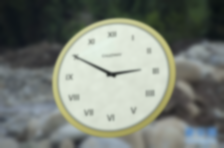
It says 2.50
